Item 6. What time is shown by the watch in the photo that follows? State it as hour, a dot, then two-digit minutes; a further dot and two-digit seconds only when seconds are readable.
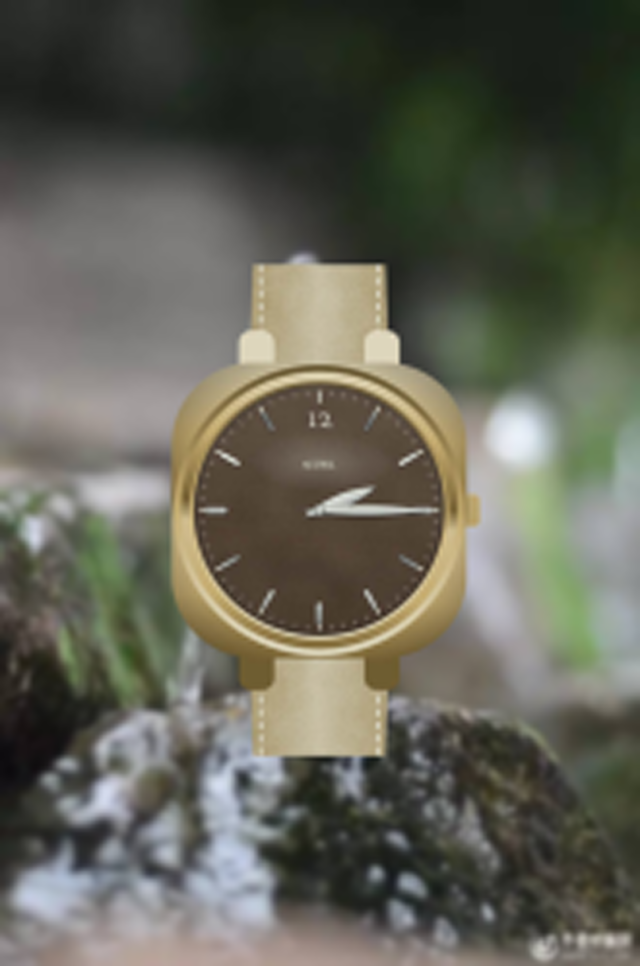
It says 2.15
